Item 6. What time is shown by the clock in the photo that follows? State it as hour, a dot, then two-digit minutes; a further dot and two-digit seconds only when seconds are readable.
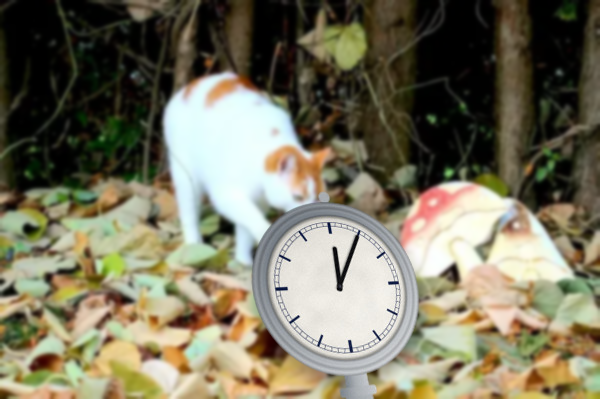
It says 12.05
